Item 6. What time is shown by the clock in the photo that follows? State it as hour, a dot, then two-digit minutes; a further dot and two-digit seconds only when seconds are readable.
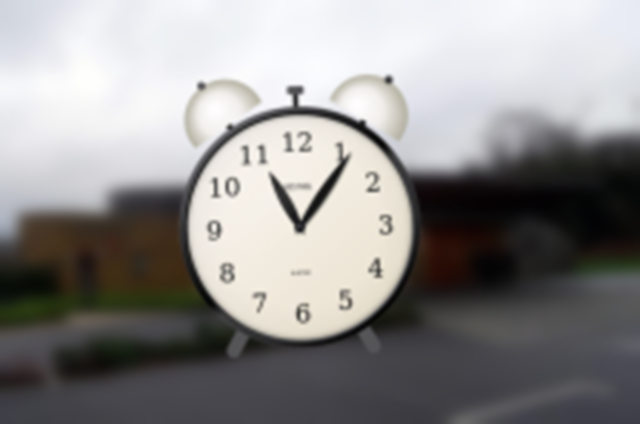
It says 11.06
